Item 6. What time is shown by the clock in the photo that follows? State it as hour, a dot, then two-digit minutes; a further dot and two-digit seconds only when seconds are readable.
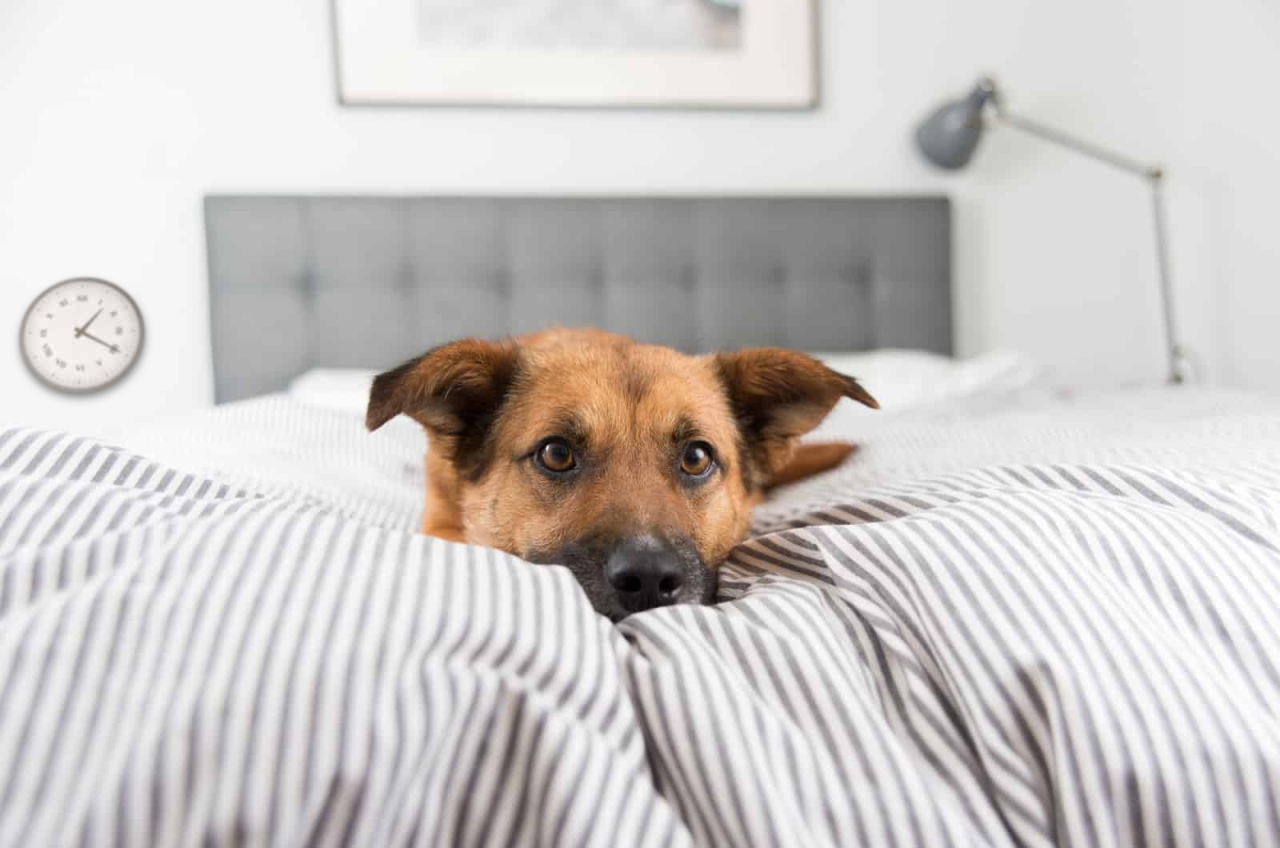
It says 1.20
